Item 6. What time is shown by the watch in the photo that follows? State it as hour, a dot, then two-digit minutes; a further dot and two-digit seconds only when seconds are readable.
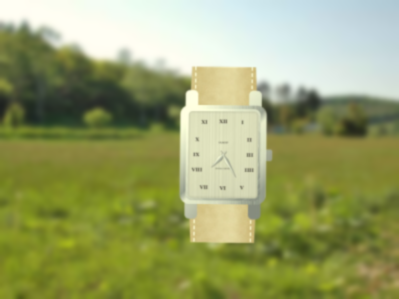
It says 7.25
